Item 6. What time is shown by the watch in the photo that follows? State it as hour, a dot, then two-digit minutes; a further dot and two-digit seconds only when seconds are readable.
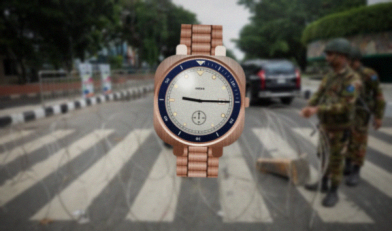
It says 9.15
